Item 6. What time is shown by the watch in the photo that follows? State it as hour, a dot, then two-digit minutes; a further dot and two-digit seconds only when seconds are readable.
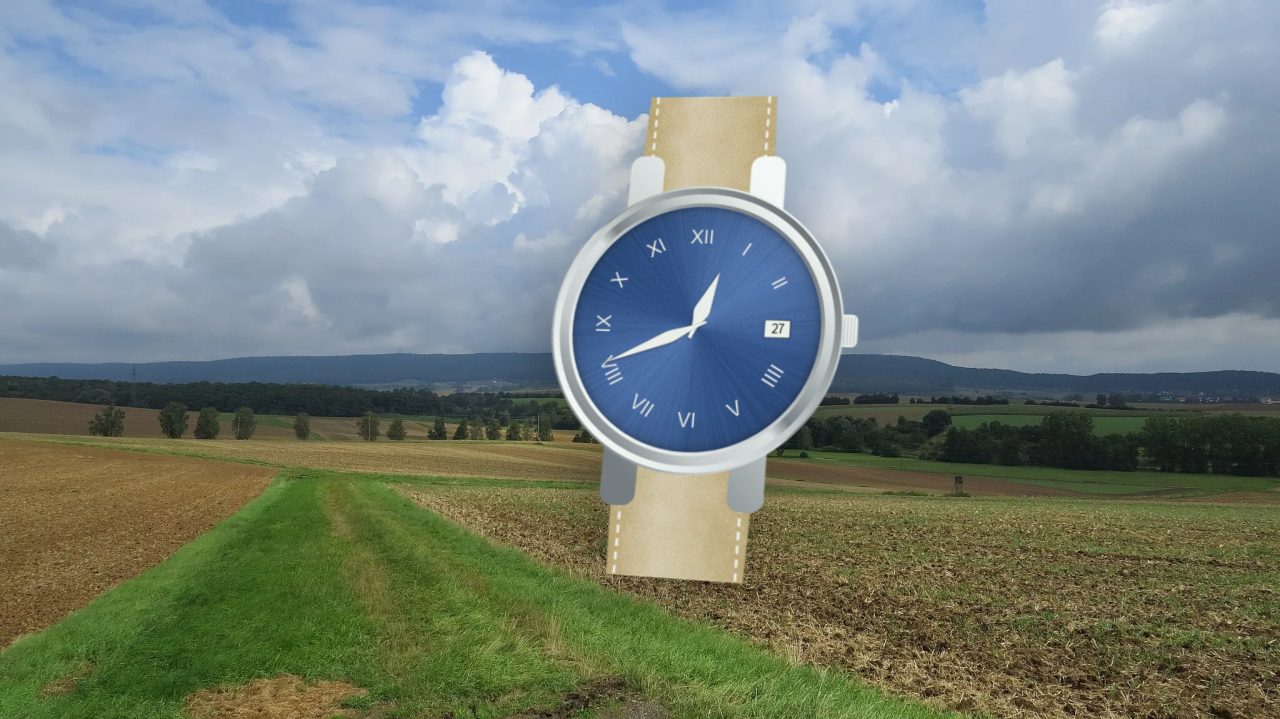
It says 12.41
